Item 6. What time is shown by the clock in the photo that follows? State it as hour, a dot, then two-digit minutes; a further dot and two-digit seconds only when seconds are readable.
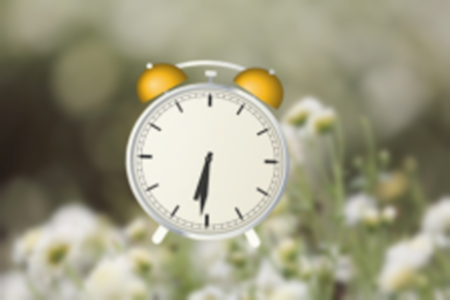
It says 6.31
